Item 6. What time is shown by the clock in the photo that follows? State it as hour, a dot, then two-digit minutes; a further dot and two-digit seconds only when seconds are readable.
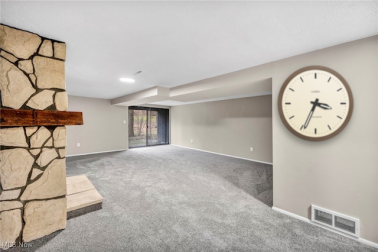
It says 3.34
